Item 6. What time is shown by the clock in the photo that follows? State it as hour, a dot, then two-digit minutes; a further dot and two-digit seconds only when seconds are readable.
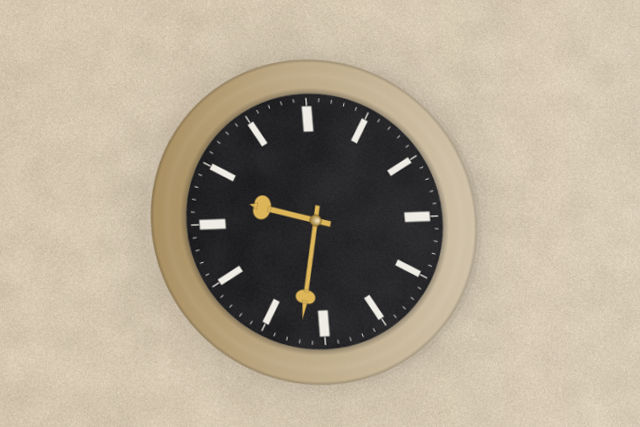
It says 9.32
